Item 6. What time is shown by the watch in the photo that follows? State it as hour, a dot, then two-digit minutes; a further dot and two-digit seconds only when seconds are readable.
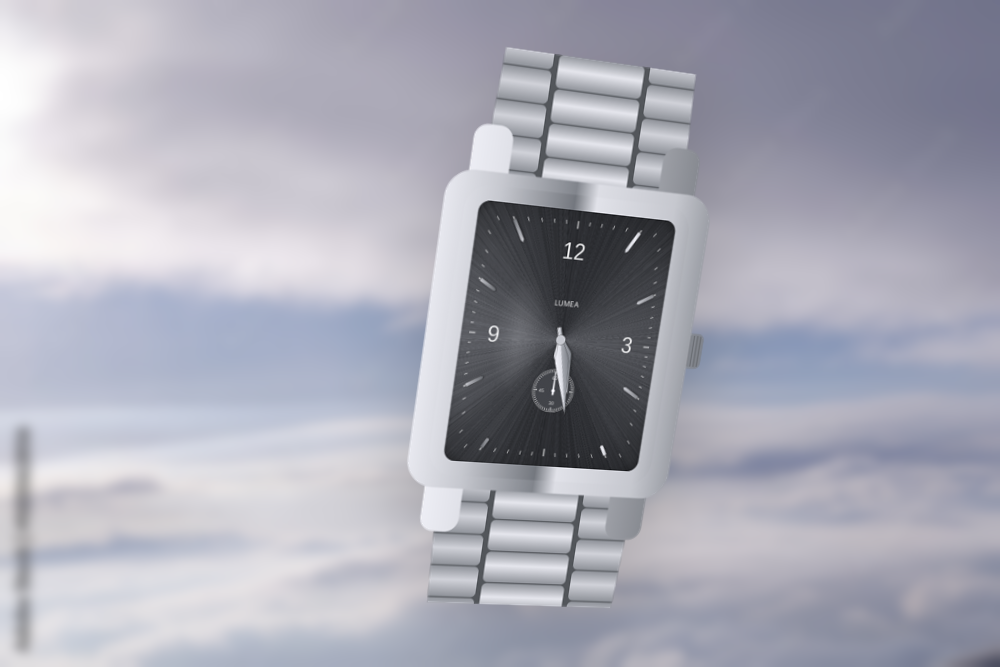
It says 5.28
